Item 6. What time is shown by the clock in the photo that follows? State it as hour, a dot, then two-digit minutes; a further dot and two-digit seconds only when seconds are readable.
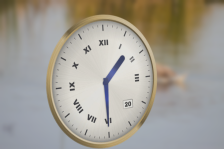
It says 1.30
